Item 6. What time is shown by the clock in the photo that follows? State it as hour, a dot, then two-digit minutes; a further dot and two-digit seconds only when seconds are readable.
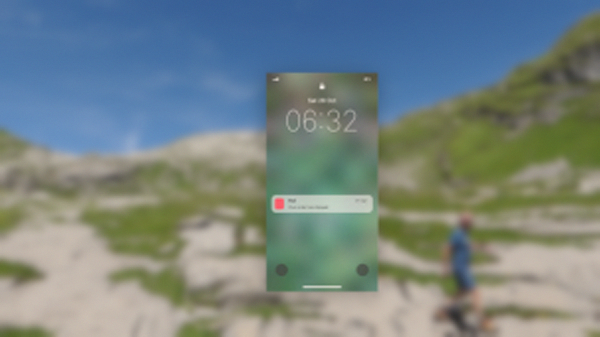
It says 6.32
